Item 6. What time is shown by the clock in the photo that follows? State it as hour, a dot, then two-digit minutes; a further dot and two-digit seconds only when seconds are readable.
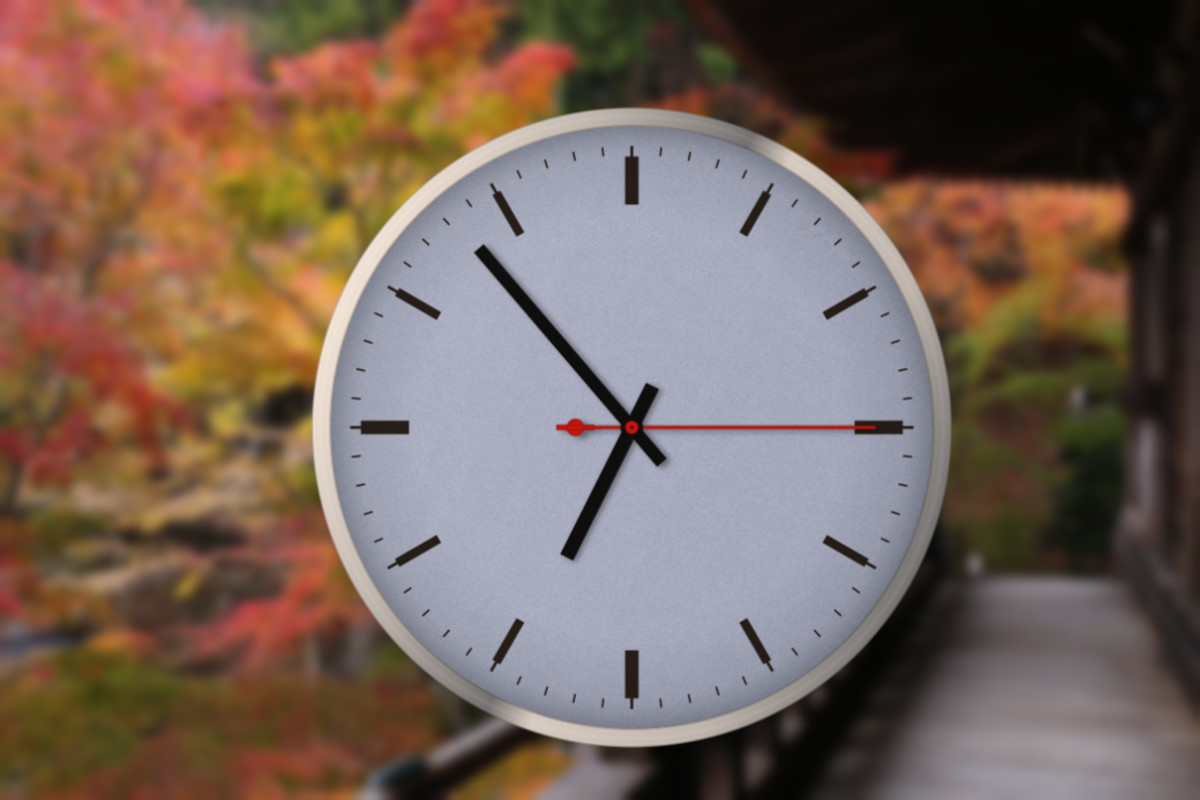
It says 6.53.15
